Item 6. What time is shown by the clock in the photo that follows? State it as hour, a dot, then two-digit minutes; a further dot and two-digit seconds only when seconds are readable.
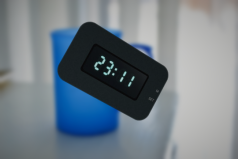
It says 23.11
